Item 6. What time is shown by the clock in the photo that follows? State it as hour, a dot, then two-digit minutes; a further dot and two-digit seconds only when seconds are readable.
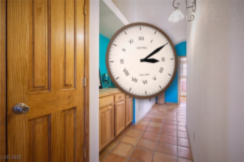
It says 3.10
